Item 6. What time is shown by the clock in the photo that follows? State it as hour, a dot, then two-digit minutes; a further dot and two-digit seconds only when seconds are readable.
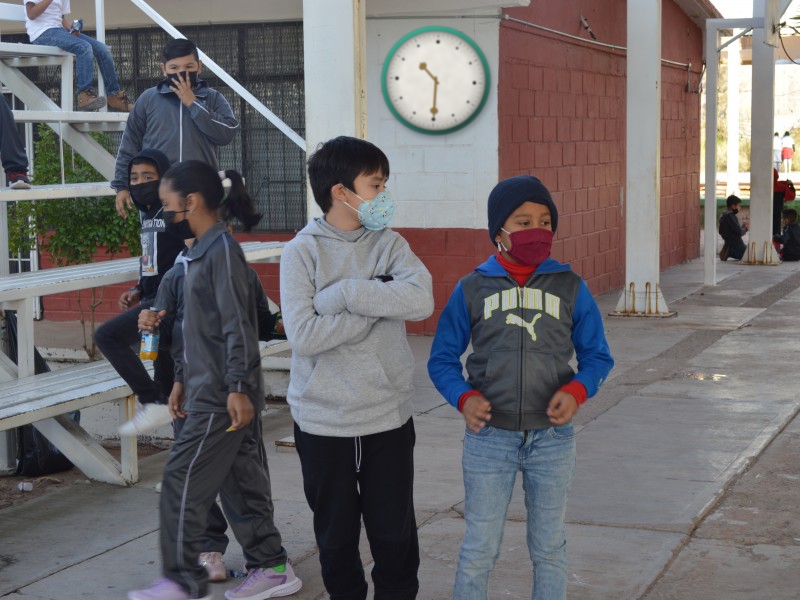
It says 10.30
